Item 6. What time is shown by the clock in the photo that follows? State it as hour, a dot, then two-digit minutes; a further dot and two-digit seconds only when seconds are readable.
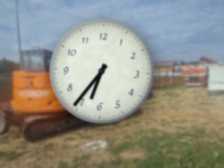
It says 6.36
